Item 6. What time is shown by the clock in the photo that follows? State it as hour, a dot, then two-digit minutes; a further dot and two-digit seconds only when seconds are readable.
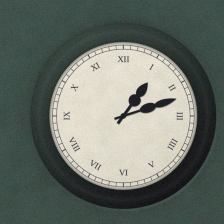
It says 1.12
